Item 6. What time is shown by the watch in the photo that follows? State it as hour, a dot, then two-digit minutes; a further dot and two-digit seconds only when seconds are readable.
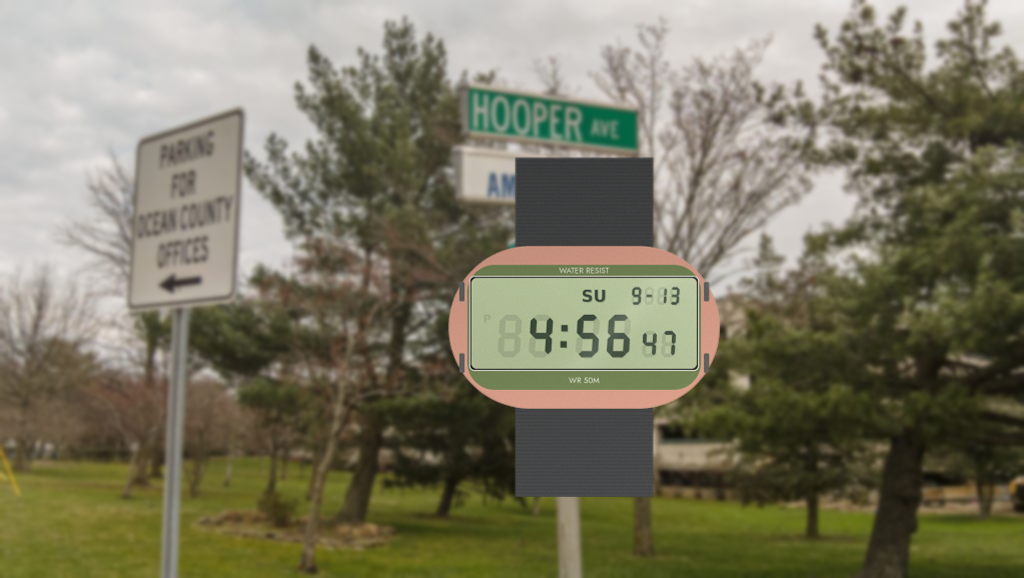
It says 4.56.47
